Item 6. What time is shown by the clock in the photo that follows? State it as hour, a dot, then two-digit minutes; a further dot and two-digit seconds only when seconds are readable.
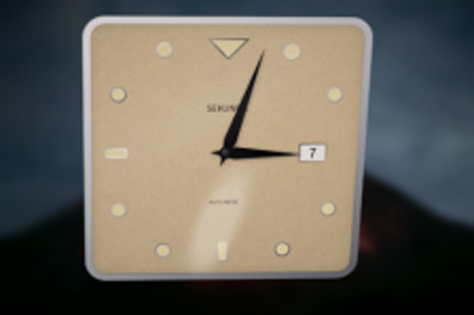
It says 3.03
